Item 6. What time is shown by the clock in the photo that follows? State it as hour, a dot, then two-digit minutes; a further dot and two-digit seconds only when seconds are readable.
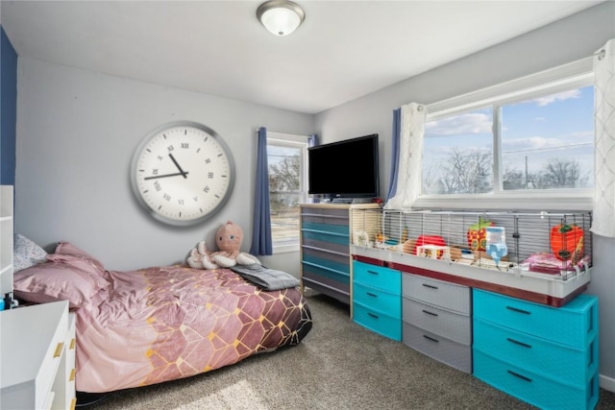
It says 10.43
